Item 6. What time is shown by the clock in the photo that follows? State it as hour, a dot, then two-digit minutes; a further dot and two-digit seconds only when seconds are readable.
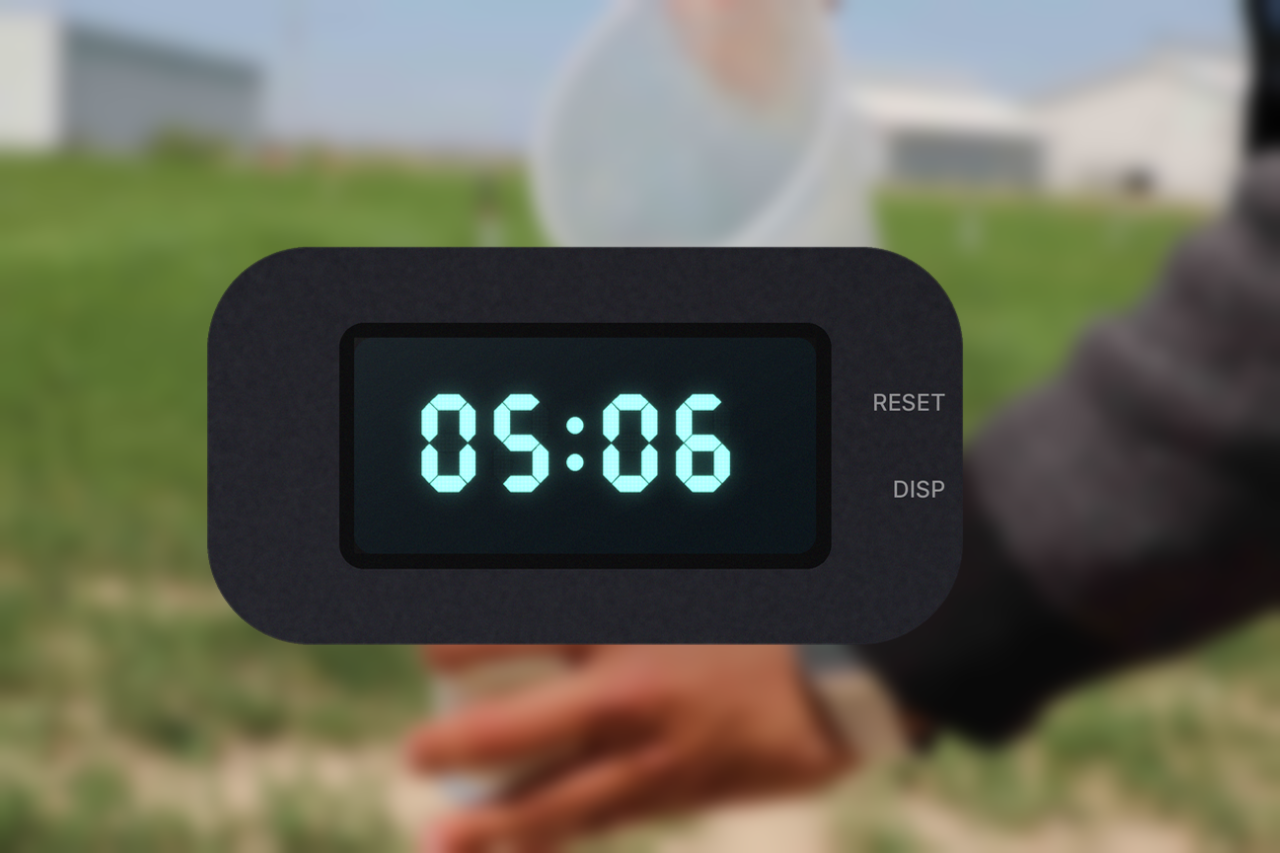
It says 5.06
